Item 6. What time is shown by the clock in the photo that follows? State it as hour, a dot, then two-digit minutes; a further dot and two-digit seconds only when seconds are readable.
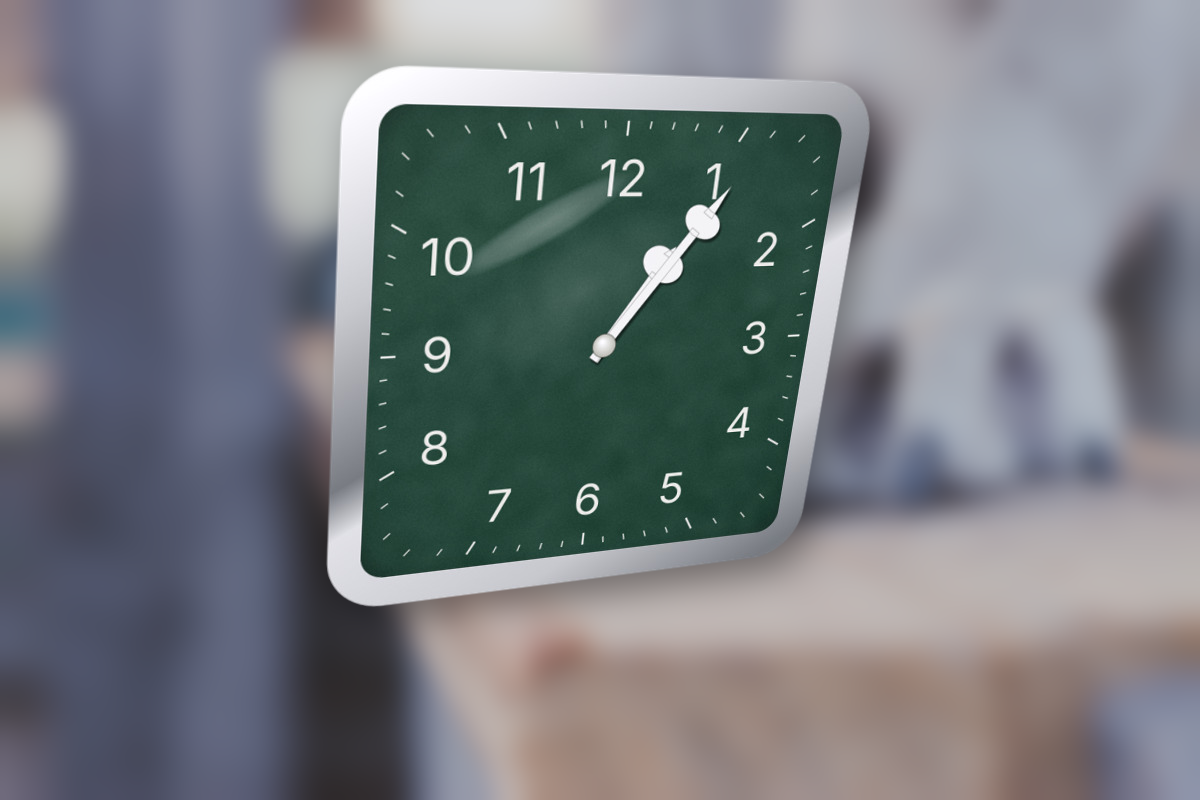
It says 1.06
